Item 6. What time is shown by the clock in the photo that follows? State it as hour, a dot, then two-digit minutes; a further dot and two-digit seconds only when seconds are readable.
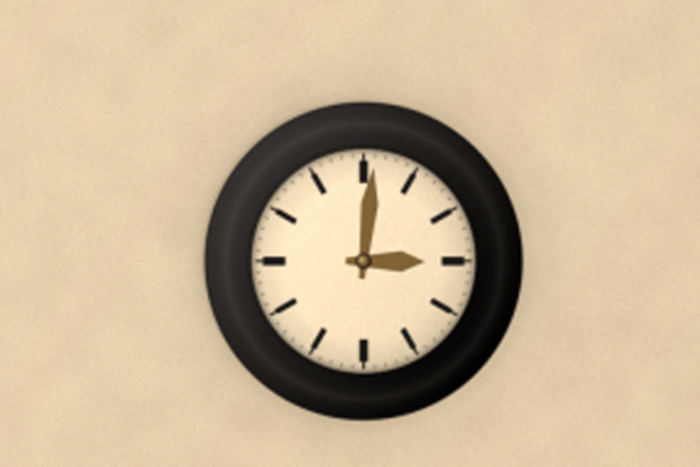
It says 3.01
